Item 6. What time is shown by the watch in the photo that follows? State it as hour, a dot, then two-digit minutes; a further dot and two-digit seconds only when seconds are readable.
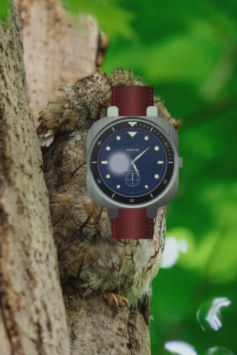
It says 5.08
